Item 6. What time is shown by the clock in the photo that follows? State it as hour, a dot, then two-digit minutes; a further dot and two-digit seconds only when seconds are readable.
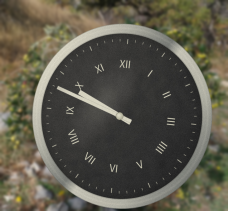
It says 9.48
